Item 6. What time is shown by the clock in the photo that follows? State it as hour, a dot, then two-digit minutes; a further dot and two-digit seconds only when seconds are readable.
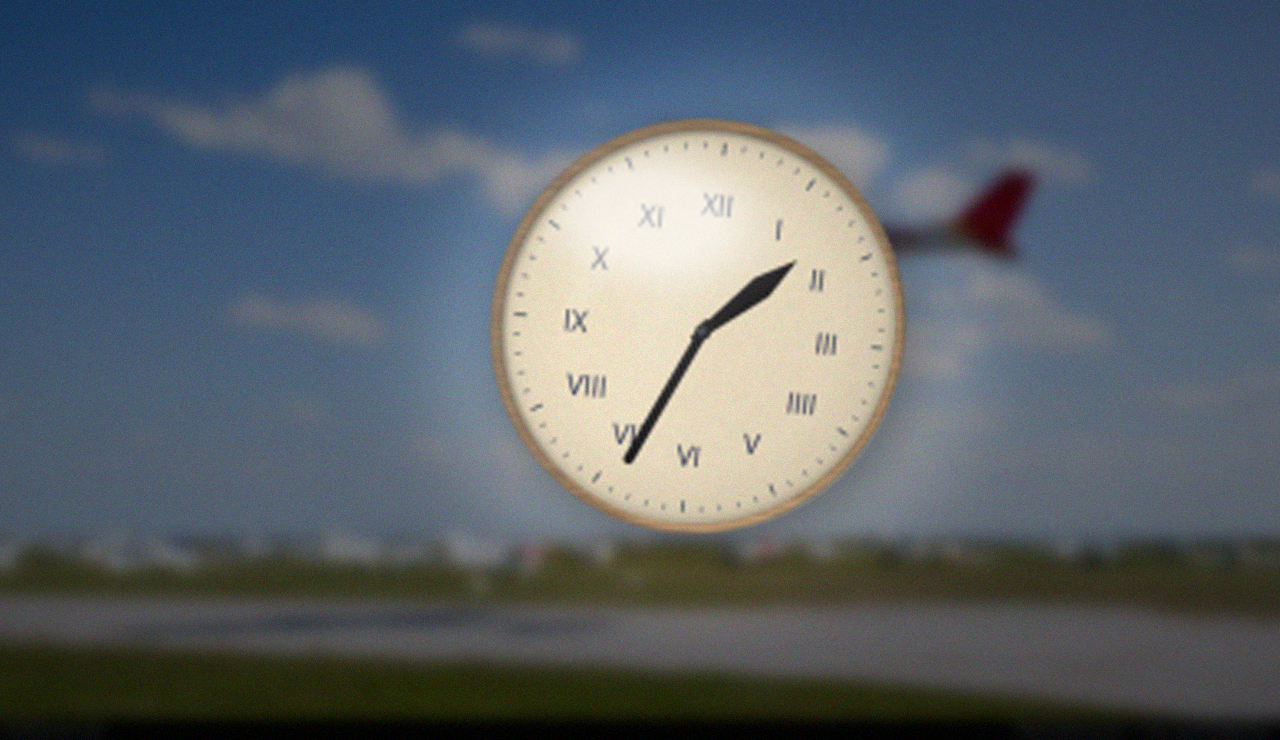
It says 1.34
